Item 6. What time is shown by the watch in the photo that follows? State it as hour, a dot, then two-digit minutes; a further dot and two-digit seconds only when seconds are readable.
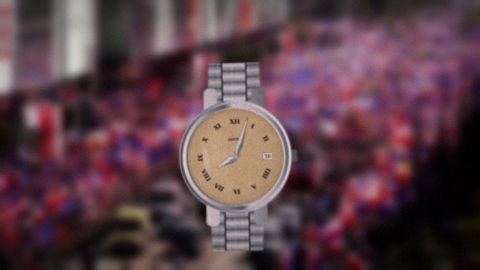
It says 8.03
